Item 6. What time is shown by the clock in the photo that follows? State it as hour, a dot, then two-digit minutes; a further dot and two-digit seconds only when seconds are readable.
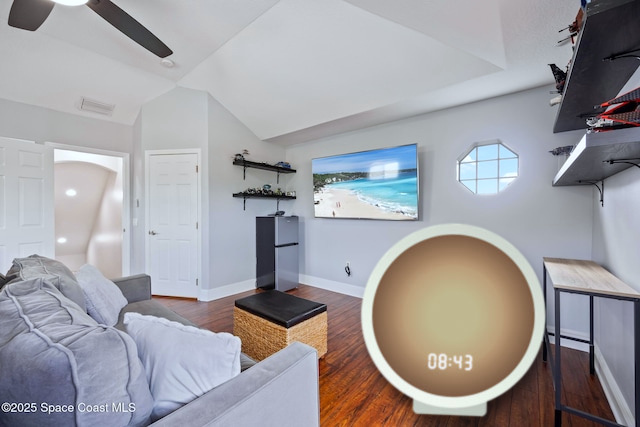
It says 8.43
